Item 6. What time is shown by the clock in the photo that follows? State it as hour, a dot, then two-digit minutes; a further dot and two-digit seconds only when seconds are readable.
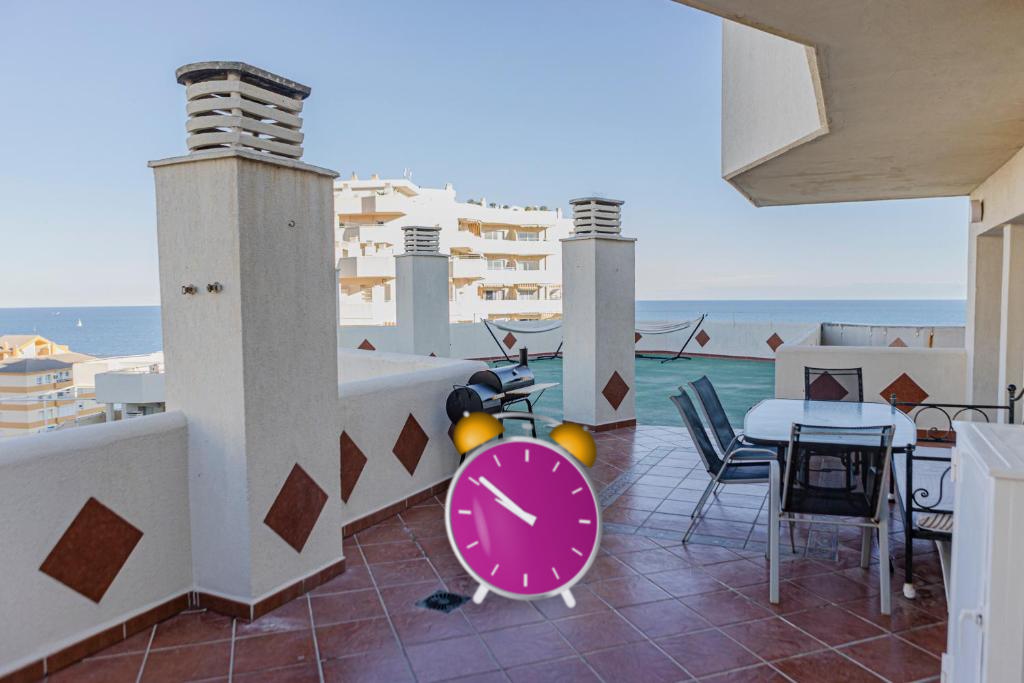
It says 9.51
